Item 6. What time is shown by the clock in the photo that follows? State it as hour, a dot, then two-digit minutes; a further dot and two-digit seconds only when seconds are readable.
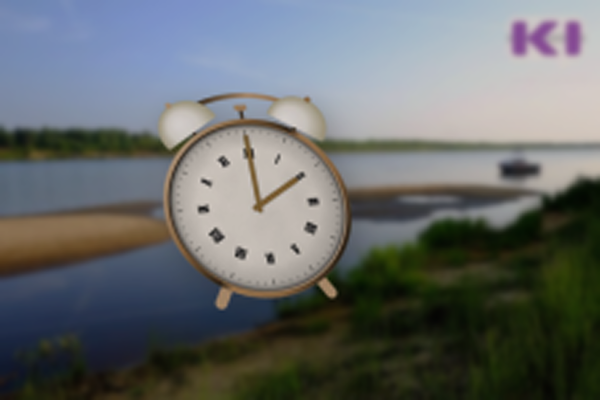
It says 2.00
